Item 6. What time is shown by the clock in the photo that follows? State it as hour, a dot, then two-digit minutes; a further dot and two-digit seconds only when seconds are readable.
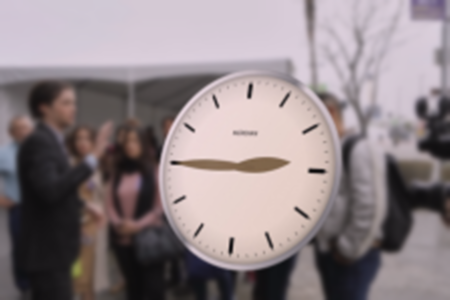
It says 2.45
